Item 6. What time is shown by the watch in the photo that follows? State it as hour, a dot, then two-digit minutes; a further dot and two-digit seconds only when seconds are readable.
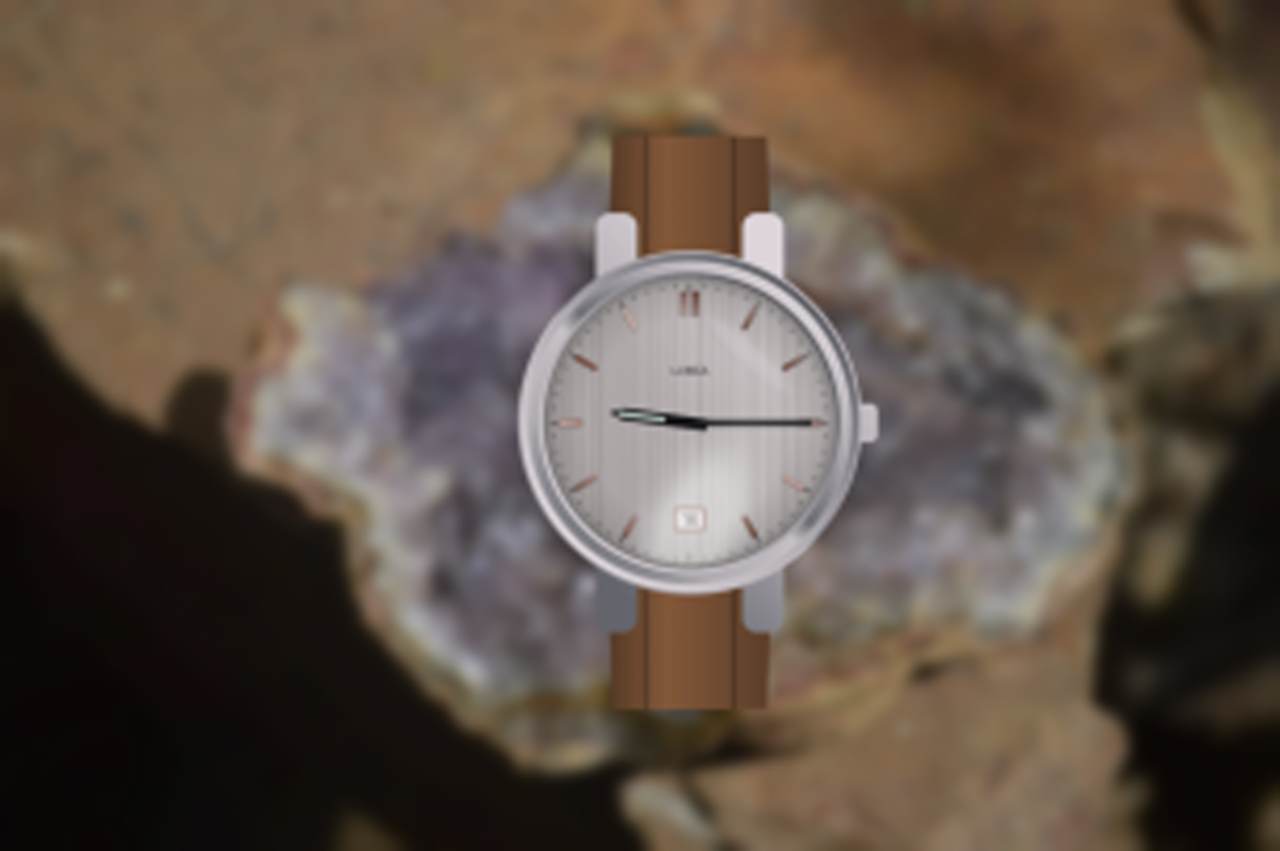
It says 9.15
